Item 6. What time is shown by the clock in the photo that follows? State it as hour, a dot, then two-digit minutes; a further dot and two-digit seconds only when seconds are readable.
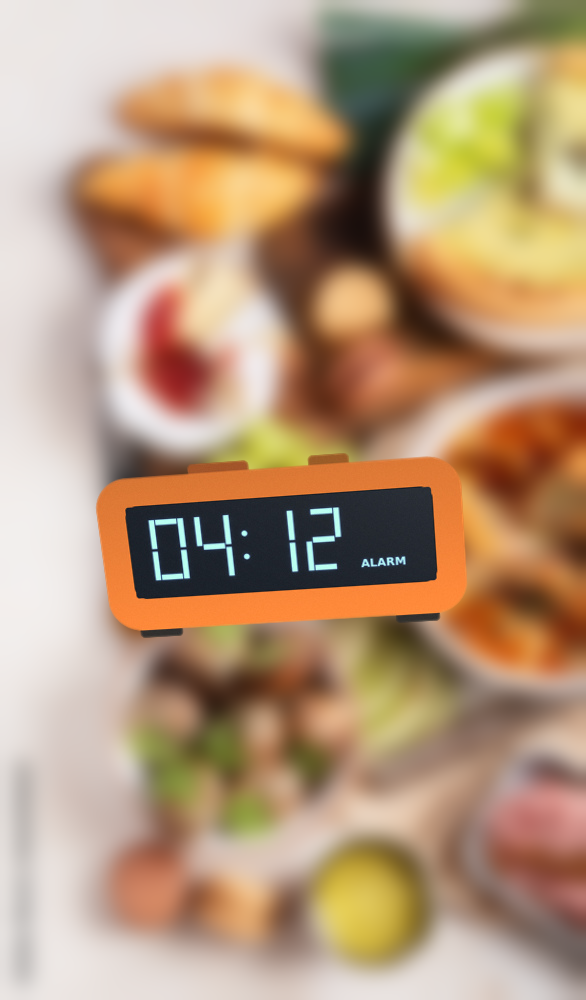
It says 4.12
